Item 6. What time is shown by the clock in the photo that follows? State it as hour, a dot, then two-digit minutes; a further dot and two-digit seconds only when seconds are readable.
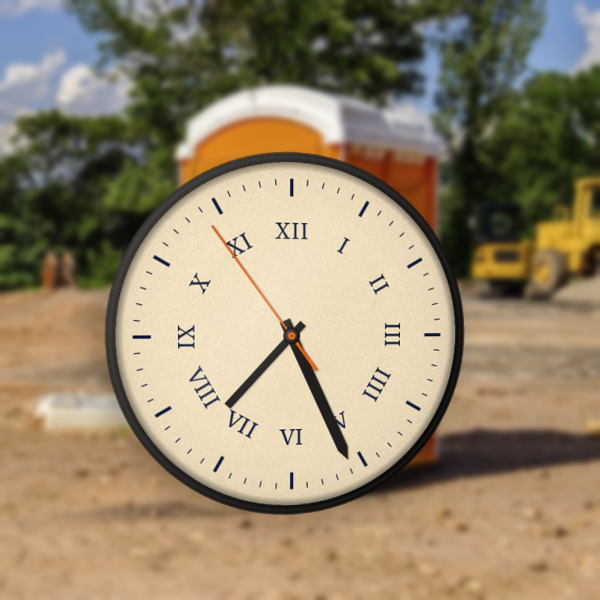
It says 7.25.54
